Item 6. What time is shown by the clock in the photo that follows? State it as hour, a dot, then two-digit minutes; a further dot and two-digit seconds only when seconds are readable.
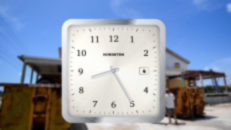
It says 8.25
